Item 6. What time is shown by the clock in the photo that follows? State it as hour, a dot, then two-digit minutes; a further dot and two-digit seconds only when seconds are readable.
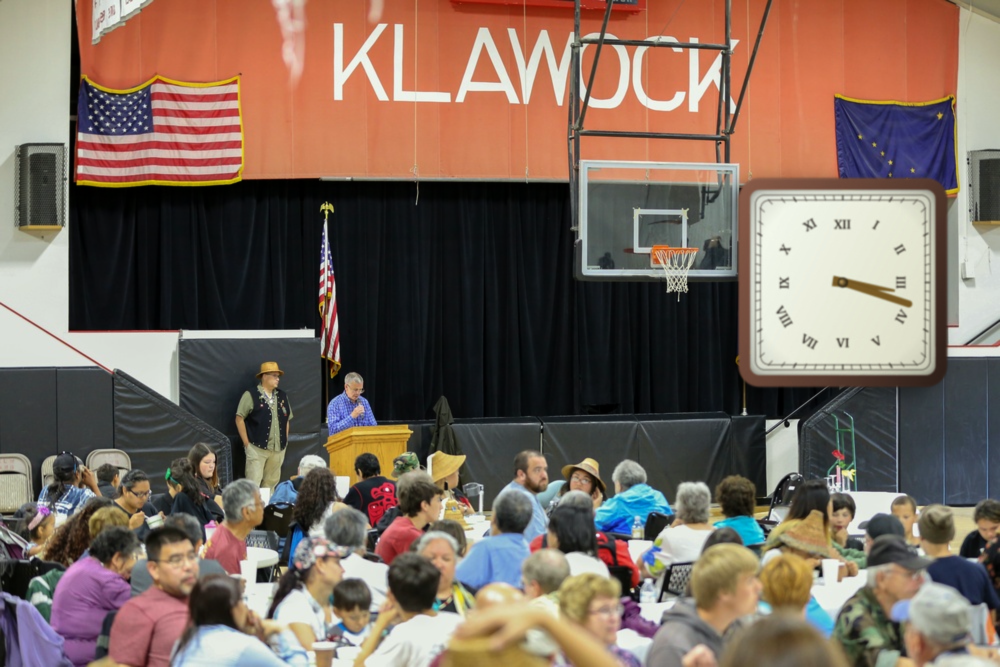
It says 3.18
